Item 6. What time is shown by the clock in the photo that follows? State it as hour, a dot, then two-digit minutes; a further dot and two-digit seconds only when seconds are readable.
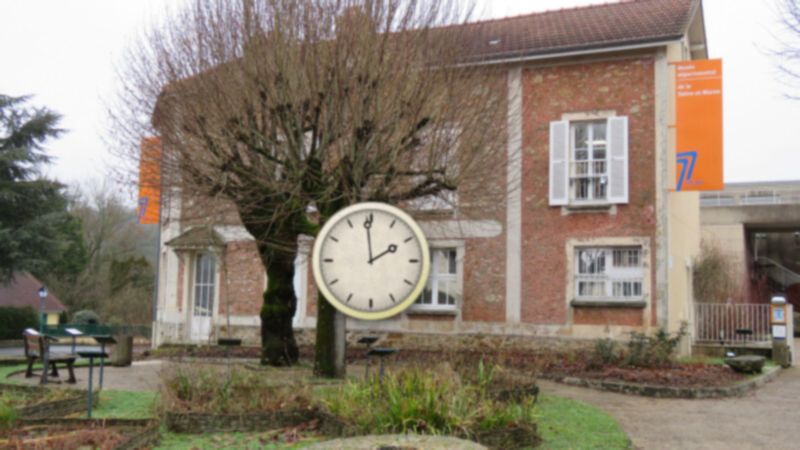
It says 1.59
